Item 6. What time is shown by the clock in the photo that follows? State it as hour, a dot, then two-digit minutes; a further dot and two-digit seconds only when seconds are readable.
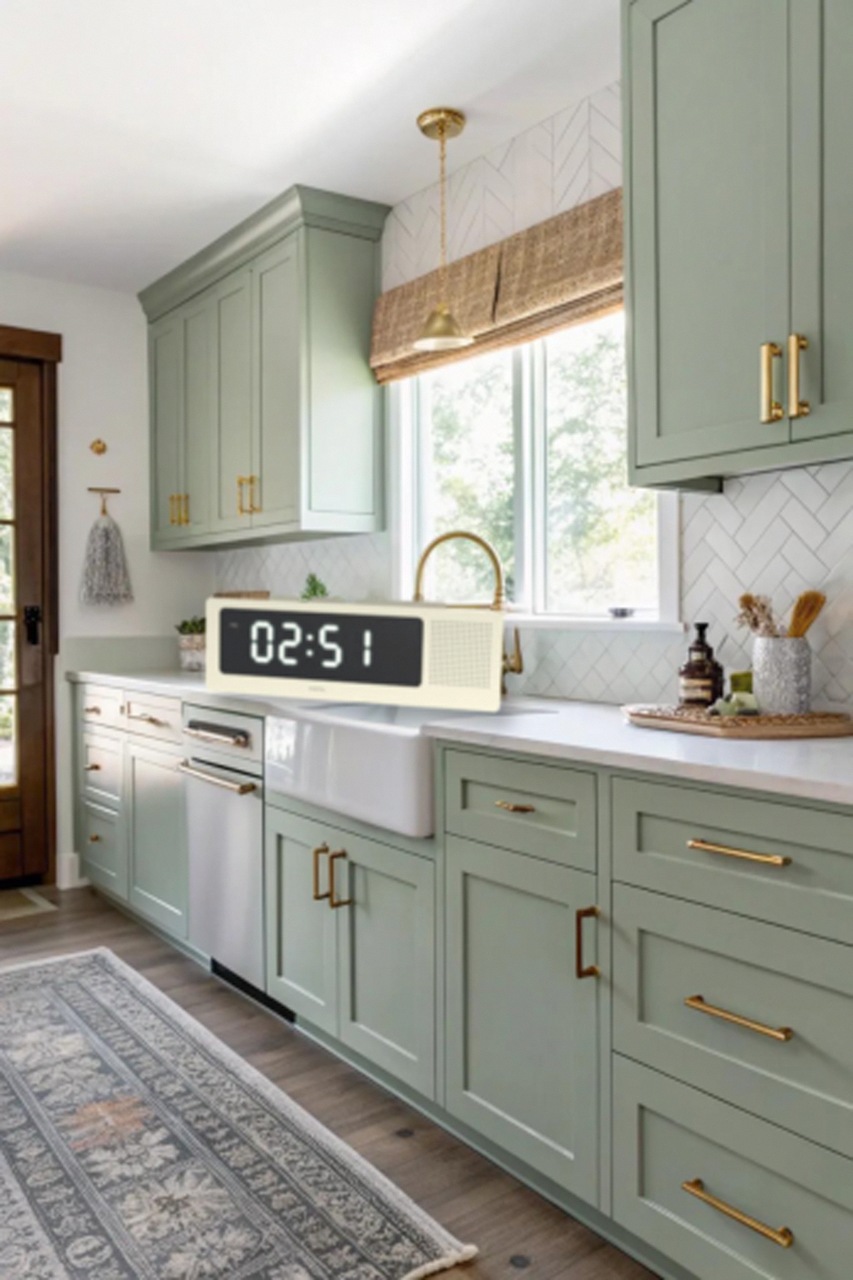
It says 2.51
